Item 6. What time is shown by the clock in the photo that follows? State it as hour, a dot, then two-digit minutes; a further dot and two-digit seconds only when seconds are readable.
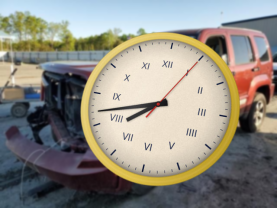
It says 7.42.05
